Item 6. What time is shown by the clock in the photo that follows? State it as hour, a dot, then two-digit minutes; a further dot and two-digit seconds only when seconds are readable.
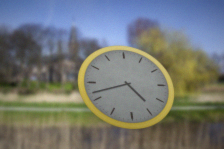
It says 4.42
